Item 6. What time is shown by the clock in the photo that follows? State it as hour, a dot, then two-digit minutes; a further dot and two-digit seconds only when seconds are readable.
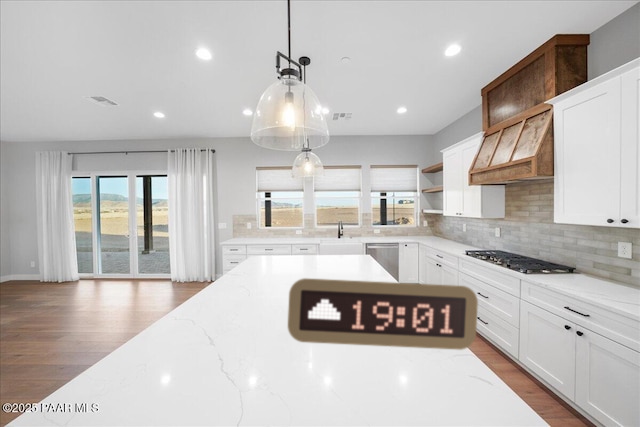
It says 19.01
